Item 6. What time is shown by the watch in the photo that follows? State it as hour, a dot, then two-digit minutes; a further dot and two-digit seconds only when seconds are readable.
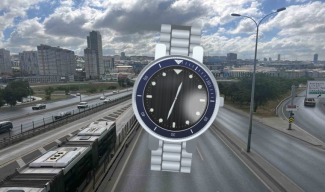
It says 12.33
